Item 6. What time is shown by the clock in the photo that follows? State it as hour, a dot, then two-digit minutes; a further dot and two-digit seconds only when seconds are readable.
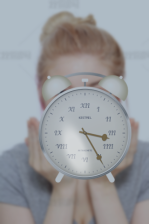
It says 3.25
